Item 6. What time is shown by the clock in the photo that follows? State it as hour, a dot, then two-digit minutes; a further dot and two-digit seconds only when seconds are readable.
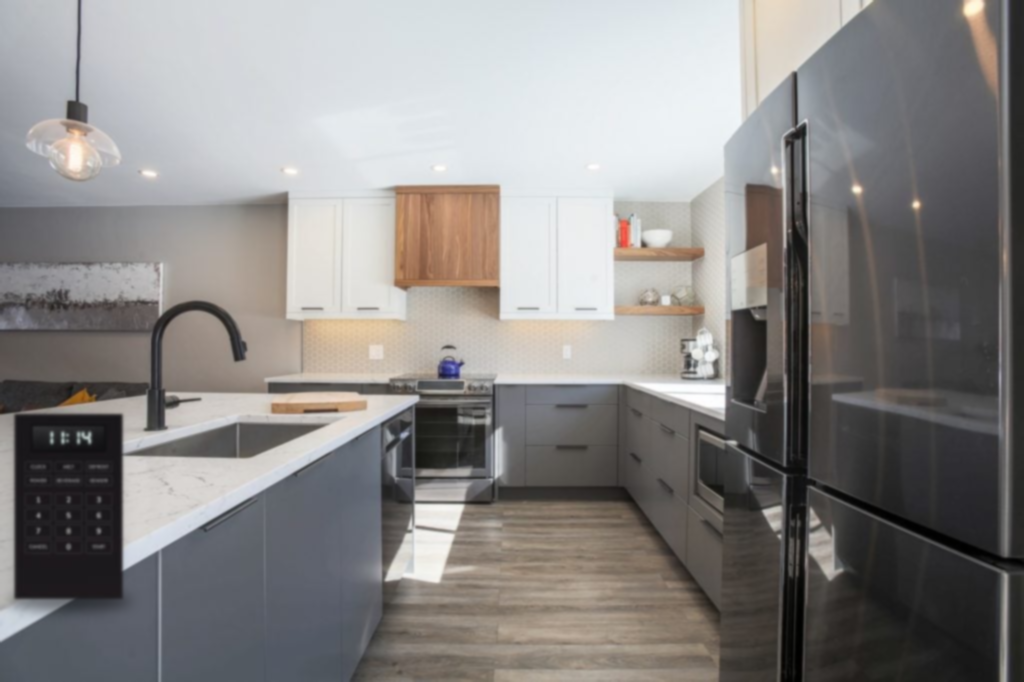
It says 11.14
